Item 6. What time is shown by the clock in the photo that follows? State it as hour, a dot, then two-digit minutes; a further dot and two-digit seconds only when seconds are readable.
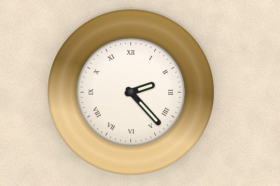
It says 2.23
